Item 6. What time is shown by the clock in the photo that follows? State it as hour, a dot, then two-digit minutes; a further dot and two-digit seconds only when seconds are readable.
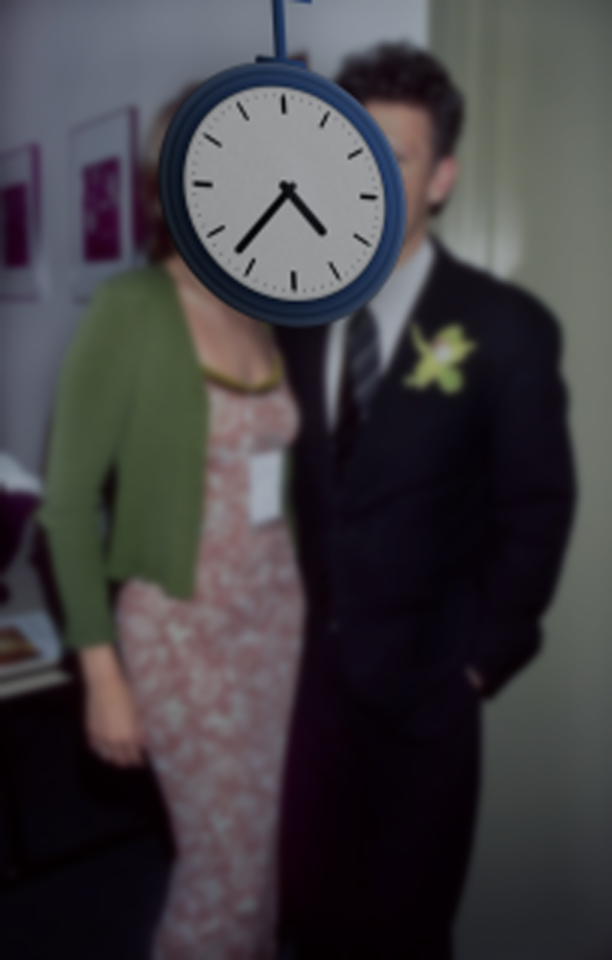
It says 4.37
